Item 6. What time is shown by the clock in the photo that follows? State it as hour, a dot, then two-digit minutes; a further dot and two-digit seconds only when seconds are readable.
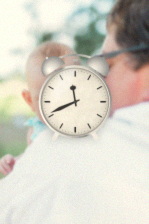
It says 11.41
